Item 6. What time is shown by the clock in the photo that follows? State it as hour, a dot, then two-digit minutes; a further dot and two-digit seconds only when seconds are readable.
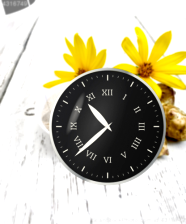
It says 10.38
